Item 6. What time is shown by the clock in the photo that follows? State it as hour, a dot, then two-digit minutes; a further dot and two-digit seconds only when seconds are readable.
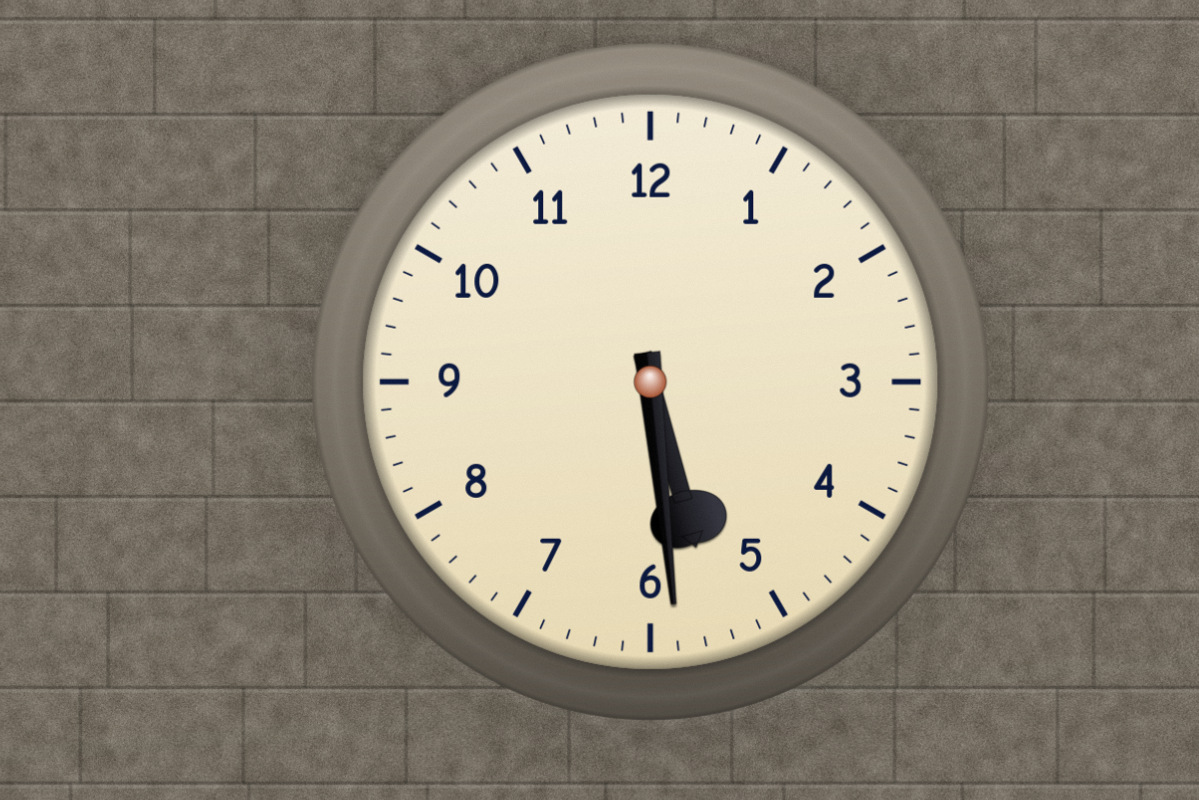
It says 5.29
